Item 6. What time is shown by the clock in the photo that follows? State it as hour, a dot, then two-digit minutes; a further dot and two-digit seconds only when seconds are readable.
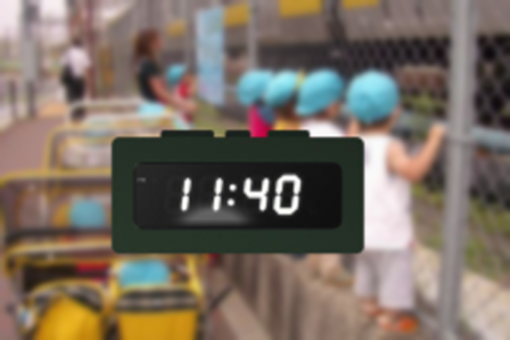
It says 11.40
